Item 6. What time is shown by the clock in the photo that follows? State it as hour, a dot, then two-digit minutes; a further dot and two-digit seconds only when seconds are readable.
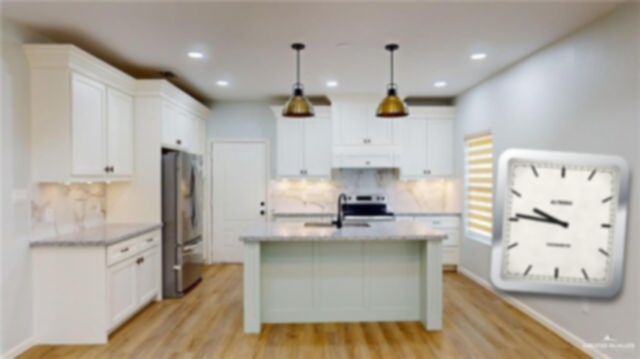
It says 9.46
